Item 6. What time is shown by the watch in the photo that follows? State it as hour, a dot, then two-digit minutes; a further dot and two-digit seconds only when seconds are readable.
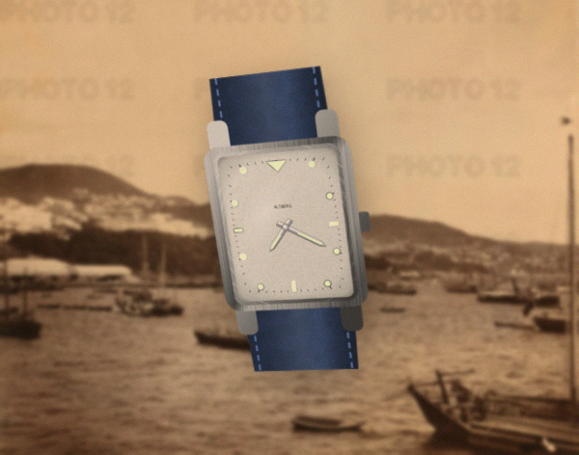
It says 7.20
